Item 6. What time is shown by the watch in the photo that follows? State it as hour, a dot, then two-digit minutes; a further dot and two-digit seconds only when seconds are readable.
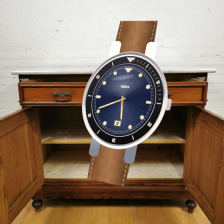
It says 5.41
